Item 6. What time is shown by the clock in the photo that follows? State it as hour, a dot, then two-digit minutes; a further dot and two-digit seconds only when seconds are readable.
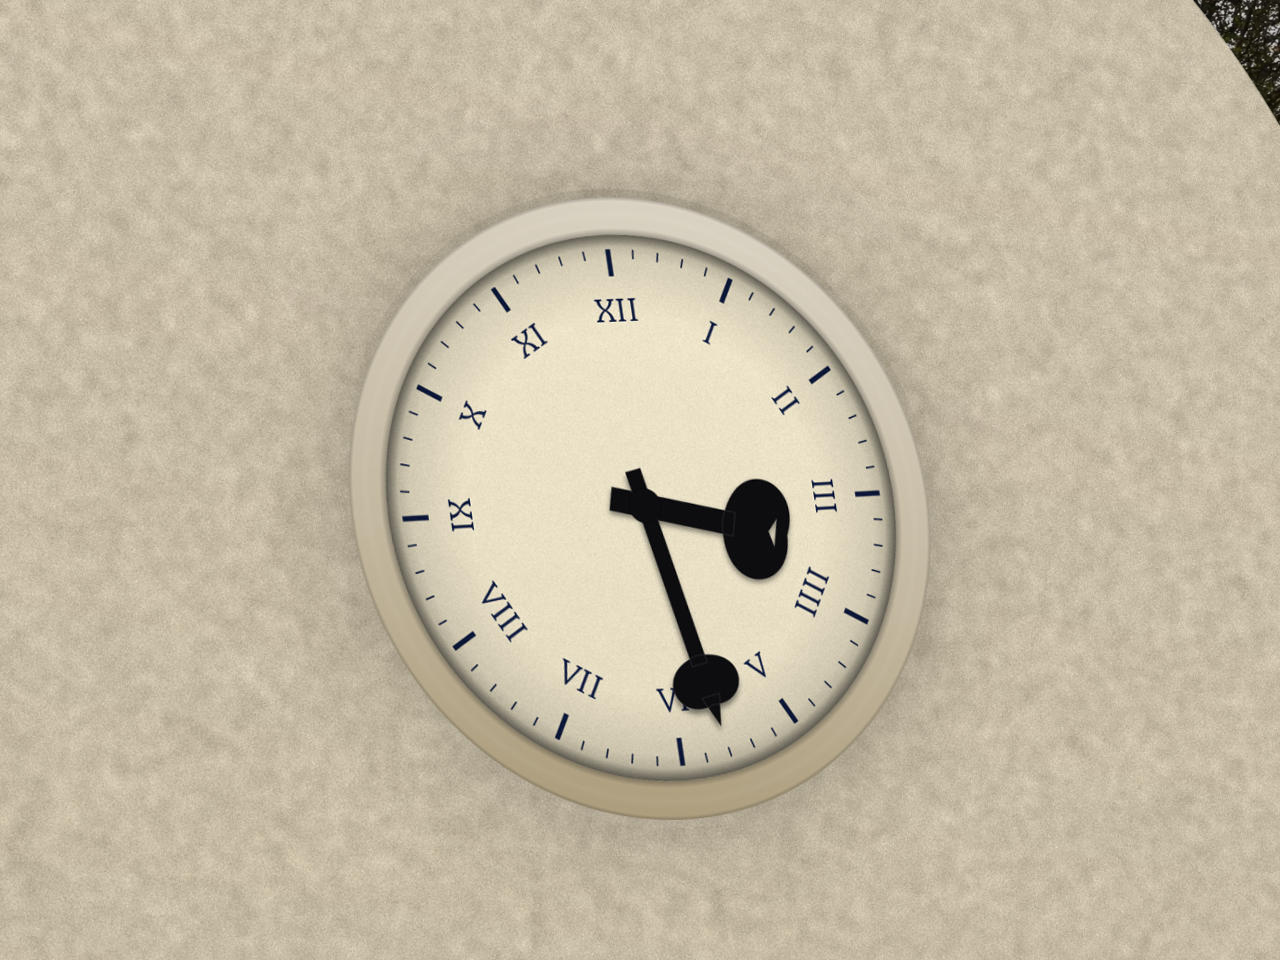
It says 3.28
